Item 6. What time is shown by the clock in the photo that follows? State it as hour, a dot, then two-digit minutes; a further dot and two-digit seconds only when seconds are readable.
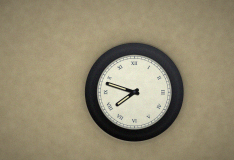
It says 7.48
